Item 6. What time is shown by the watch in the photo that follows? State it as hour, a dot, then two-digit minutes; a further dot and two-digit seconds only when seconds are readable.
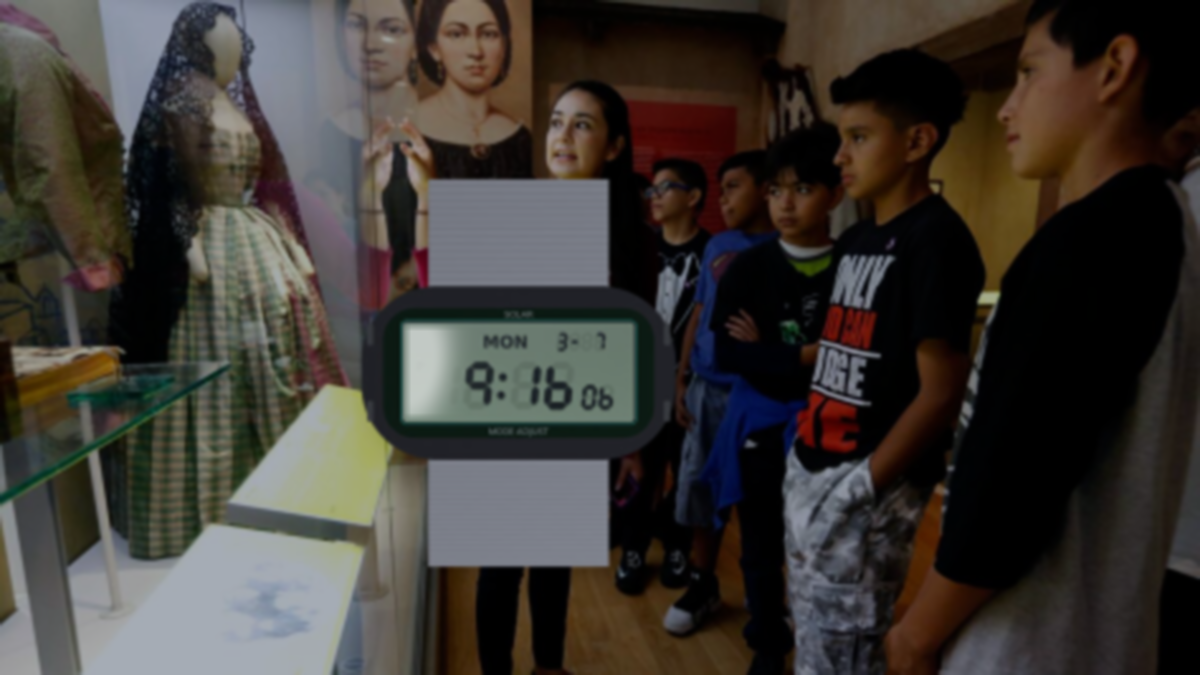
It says 9.16.06
